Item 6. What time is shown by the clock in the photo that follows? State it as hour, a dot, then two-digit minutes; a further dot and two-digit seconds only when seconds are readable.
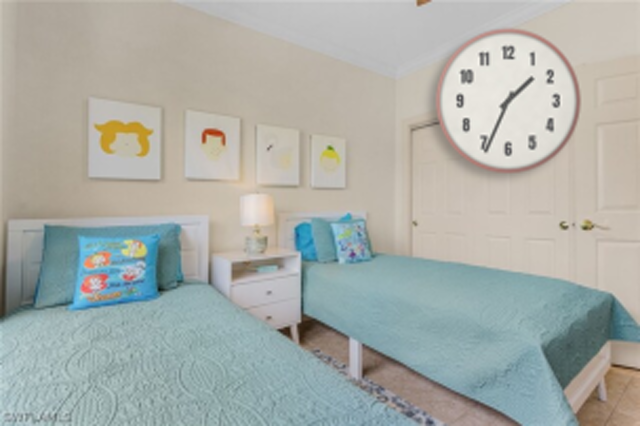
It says 1.34
